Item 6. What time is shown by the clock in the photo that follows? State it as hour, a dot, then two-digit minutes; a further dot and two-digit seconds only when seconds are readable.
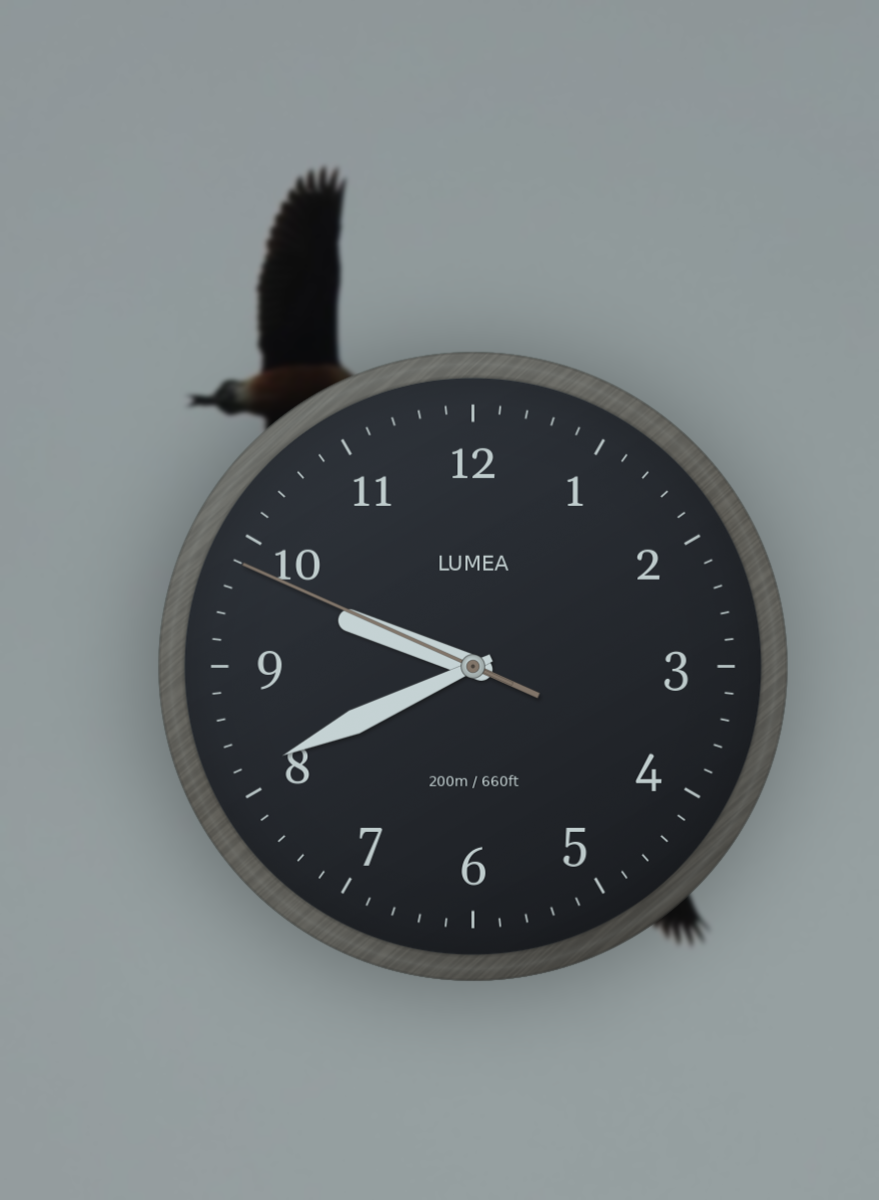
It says 9.40.49
